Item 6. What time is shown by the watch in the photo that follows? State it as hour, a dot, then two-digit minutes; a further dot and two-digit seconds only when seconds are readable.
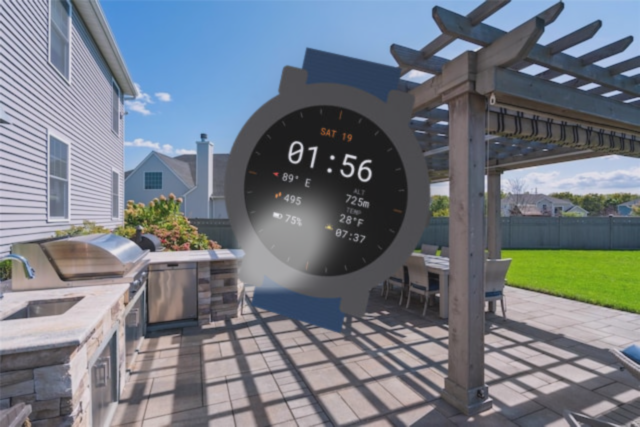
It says 1.56
